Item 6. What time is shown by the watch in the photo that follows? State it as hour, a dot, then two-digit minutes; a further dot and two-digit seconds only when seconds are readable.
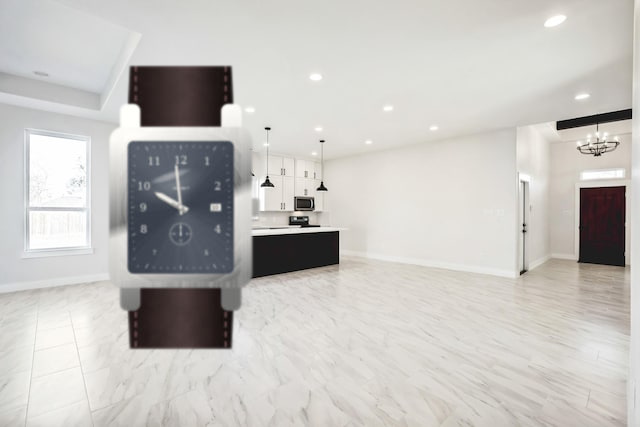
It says 9.59
